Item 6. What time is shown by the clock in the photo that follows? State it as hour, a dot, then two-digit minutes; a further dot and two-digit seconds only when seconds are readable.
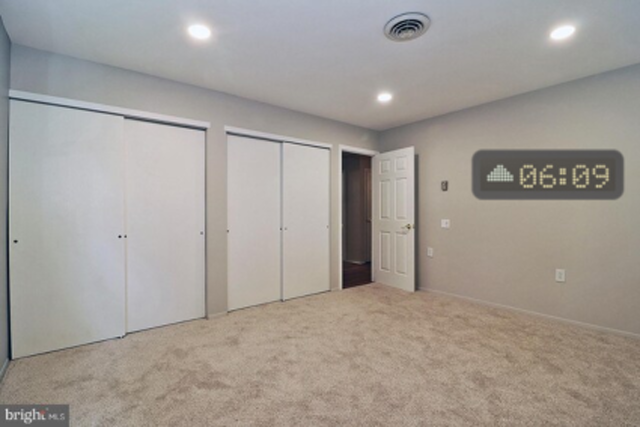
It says 6.09
